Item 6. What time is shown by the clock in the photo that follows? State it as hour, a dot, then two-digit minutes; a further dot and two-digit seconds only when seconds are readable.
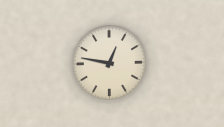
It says 12.47
